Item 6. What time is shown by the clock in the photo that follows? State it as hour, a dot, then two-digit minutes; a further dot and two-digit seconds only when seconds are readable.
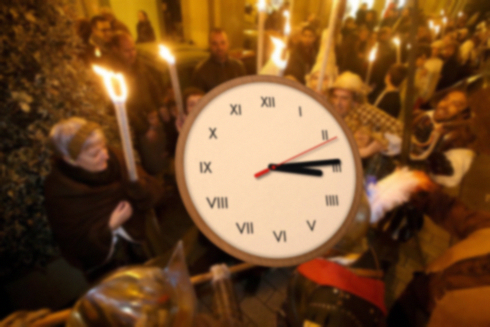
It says 3.14.11
